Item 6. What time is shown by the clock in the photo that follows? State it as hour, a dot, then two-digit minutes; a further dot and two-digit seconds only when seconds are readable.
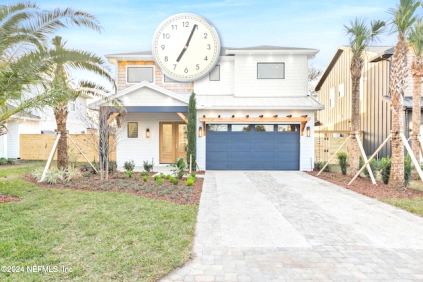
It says 7.04
